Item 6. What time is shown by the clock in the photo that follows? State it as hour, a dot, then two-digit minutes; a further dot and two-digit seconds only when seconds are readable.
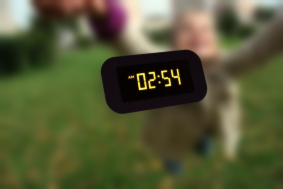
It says 2.54
